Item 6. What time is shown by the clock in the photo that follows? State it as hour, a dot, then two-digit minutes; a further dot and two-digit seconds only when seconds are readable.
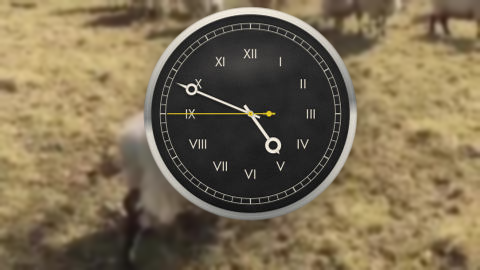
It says 4.48.45
